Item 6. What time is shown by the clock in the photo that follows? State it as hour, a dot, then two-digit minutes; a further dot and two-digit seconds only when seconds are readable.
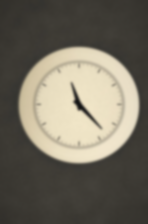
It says 11.23
